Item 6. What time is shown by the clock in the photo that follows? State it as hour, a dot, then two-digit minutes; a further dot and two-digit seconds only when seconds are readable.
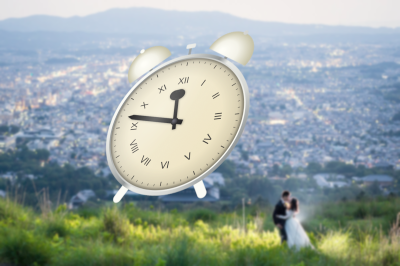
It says 11.47
